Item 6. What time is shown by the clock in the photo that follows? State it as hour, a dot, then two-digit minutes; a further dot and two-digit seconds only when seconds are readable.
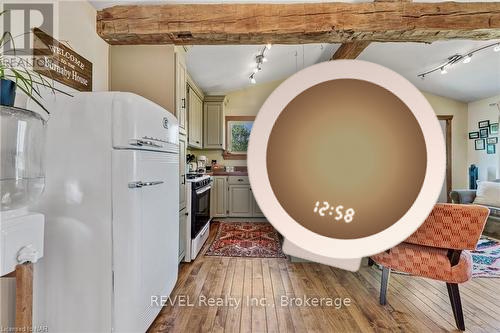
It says 12.58
